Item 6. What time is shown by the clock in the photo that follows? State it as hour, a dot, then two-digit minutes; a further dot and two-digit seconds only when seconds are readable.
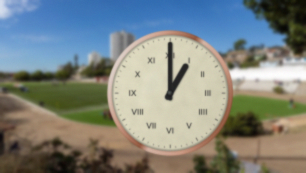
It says 1.00
